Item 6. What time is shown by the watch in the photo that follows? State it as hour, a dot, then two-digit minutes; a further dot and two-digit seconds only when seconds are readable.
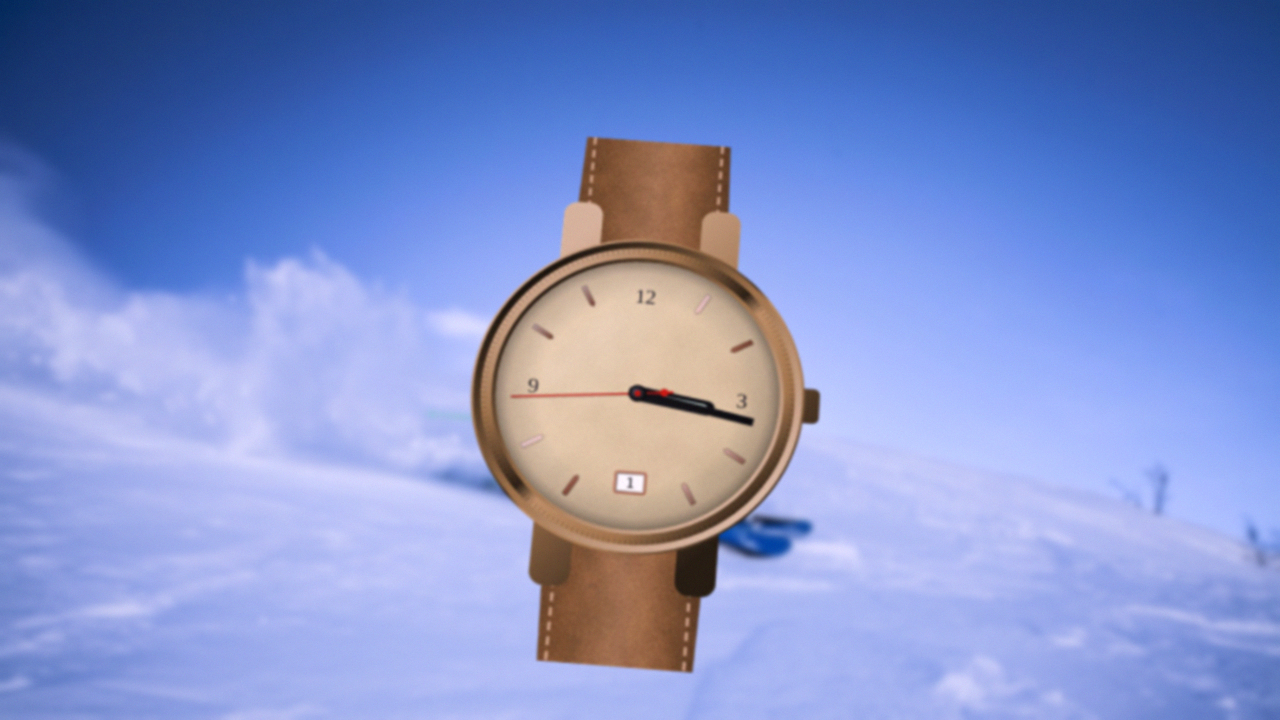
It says 3.16.44
